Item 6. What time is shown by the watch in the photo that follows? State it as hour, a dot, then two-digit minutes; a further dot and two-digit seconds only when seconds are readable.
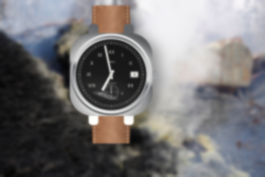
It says 6.58
